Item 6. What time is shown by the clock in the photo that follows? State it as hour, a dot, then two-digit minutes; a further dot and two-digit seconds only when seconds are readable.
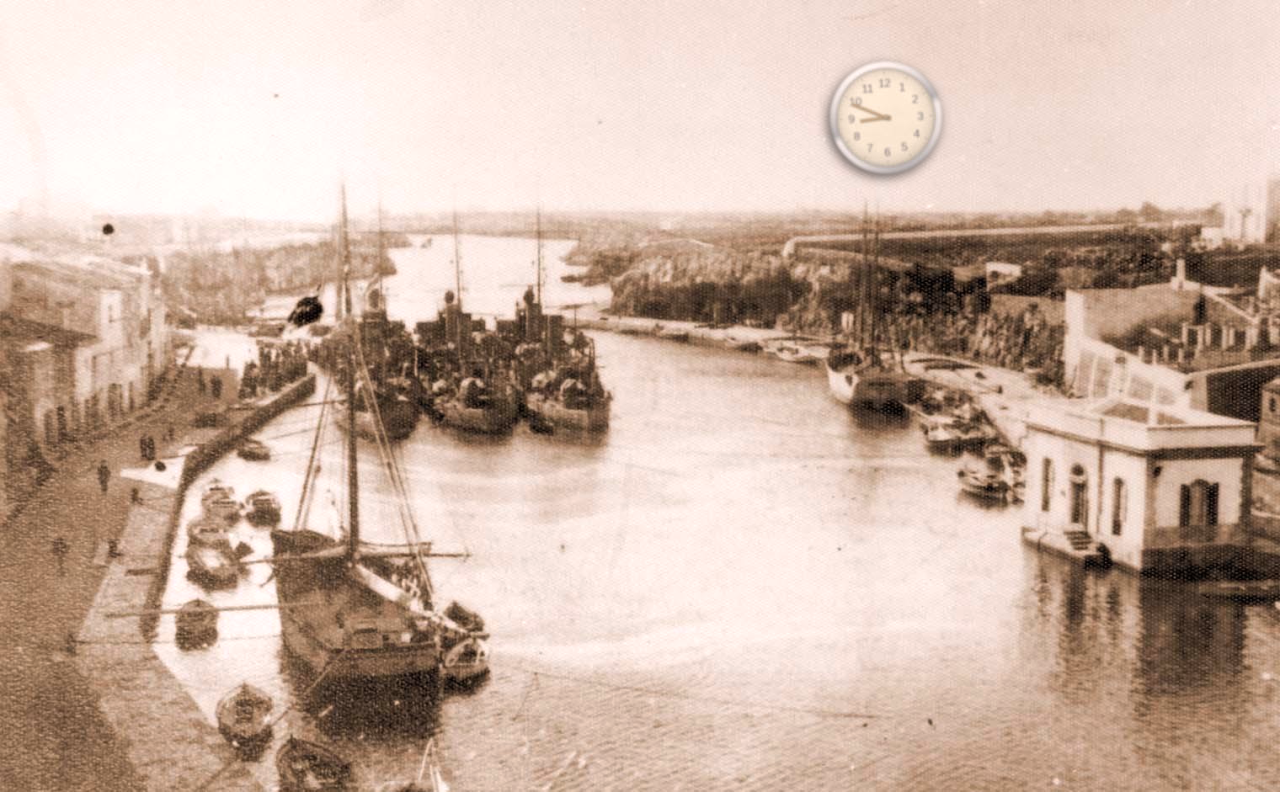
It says 8.49
